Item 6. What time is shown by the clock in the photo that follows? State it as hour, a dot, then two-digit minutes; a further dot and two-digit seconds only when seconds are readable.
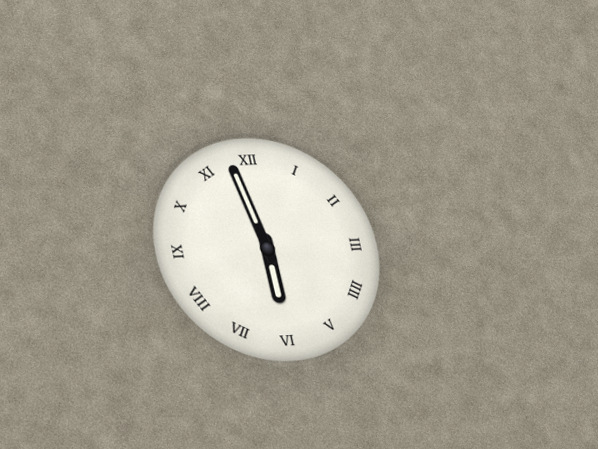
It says 5.58
